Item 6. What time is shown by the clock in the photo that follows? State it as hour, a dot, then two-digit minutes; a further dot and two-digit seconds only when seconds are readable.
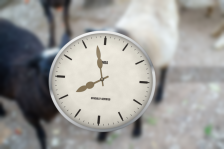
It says 7.58
